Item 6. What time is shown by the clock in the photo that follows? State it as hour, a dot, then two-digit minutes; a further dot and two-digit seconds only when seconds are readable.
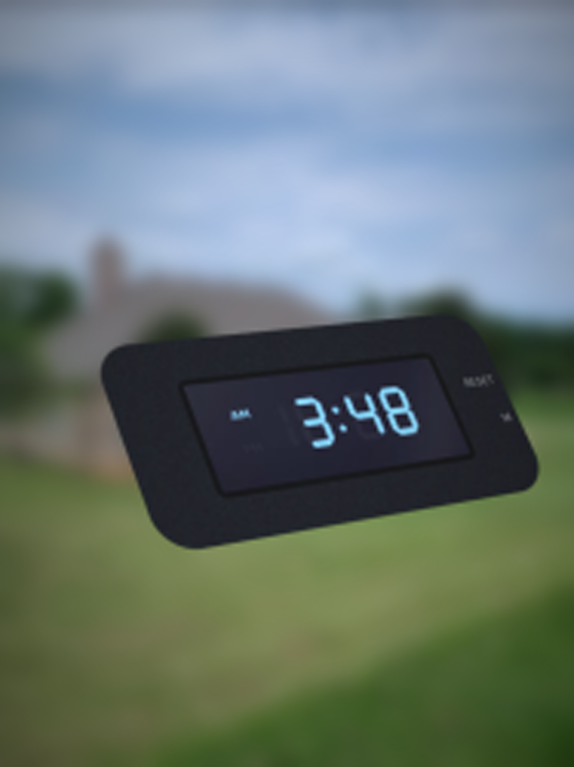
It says 3.48
